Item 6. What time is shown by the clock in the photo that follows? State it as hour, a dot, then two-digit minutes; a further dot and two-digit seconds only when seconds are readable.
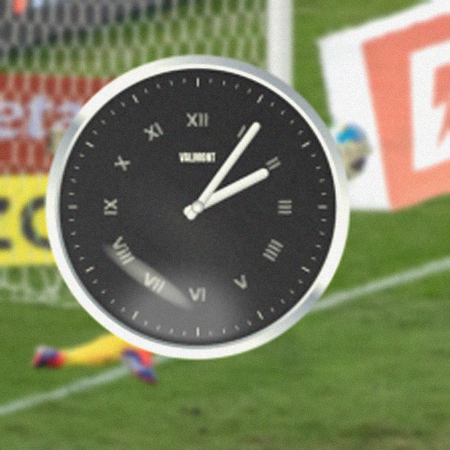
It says 2.06
